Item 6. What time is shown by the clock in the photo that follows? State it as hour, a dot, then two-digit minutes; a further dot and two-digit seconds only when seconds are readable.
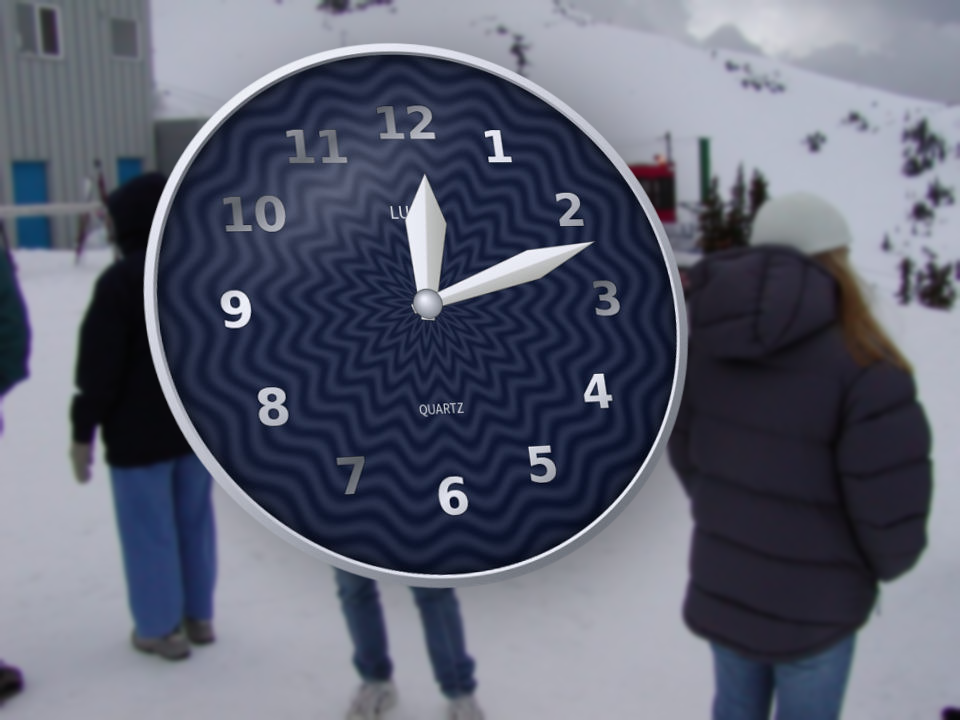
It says 12.12
